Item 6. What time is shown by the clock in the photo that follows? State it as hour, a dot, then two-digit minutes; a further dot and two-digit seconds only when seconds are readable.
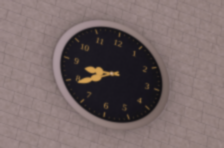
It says 8.39
